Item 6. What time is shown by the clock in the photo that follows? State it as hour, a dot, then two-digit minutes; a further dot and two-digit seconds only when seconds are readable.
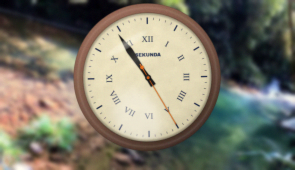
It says 10.54.25
